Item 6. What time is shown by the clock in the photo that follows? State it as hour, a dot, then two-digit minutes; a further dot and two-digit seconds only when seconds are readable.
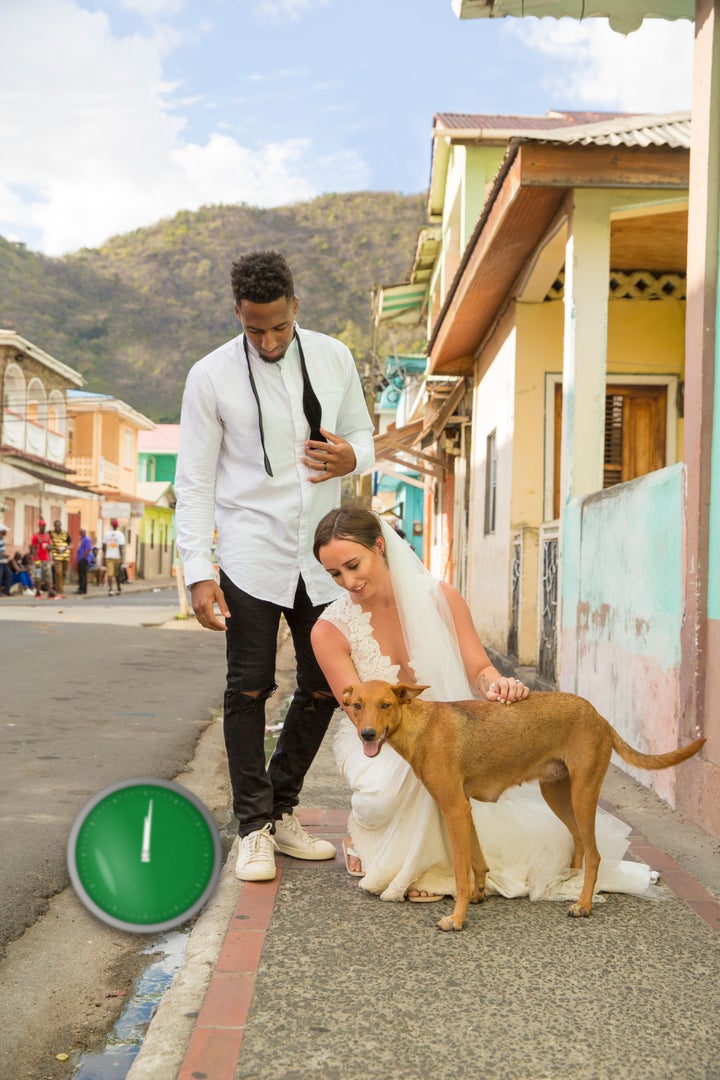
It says 12.01
